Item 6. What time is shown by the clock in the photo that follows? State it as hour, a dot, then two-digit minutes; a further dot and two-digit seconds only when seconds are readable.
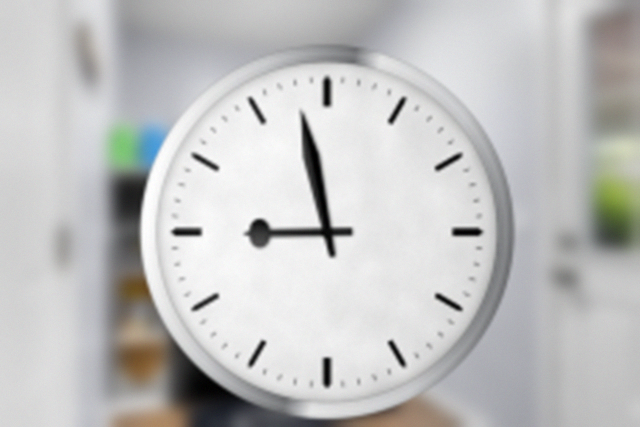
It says 8.58
